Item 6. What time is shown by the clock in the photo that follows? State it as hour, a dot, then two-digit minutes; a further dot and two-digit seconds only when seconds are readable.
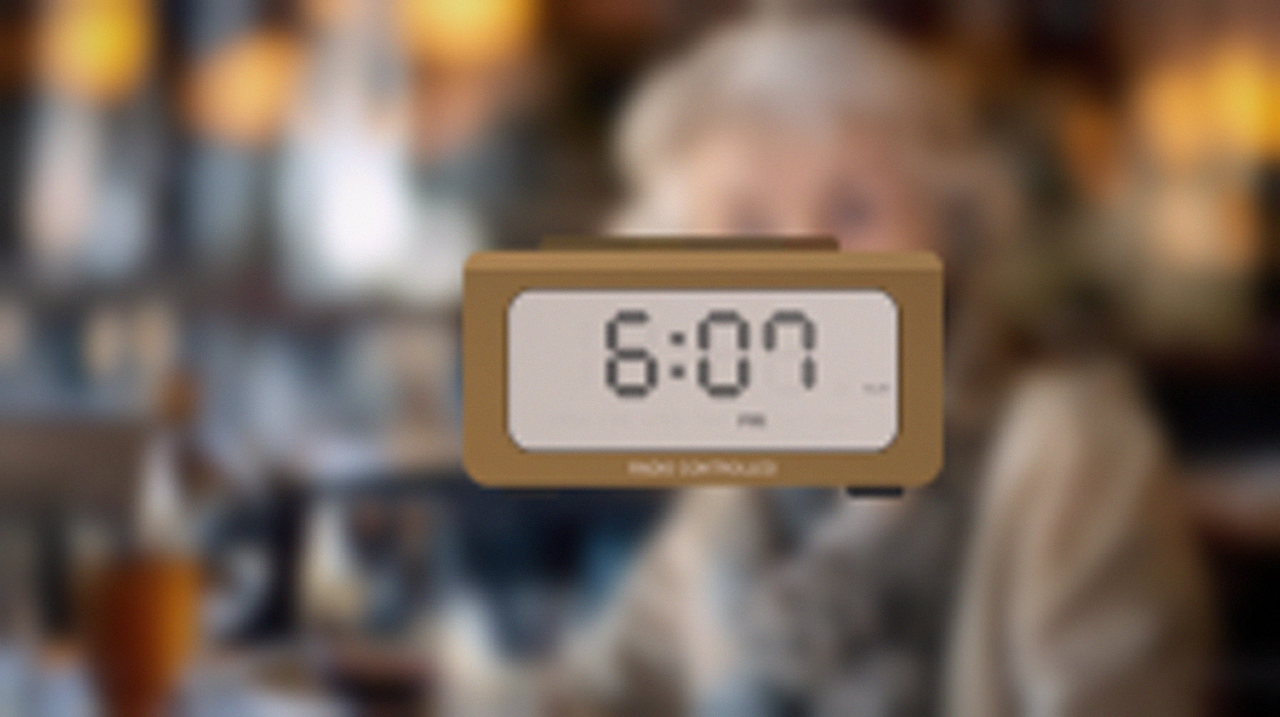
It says 6.07
